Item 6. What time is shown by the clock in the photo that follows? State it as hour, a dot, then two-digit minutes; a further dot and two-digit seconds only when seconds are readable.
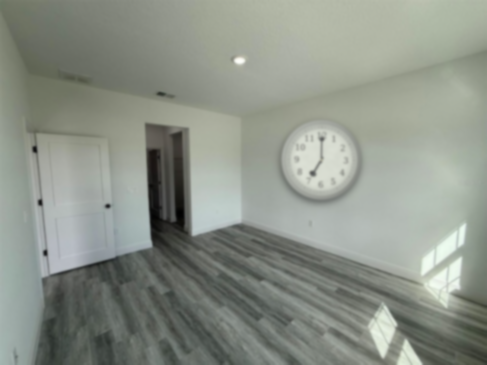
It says 7.00
